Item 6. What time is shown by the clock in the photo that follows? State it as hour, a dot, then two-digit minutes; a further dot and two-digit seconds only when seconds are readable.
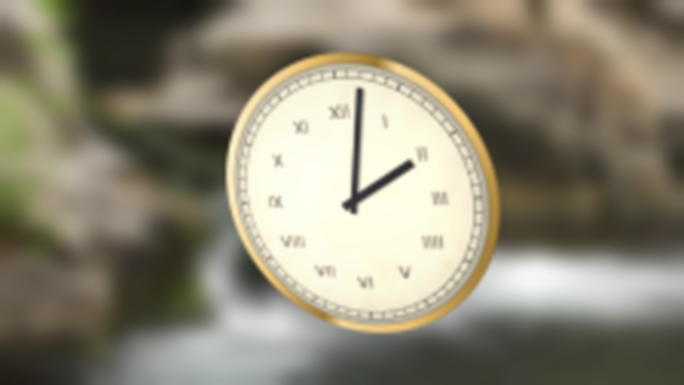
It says 2.02
